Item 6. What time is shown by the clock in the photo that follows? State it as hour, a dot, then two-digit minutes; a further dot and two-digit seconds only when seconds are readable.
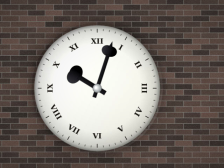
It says 10.03
